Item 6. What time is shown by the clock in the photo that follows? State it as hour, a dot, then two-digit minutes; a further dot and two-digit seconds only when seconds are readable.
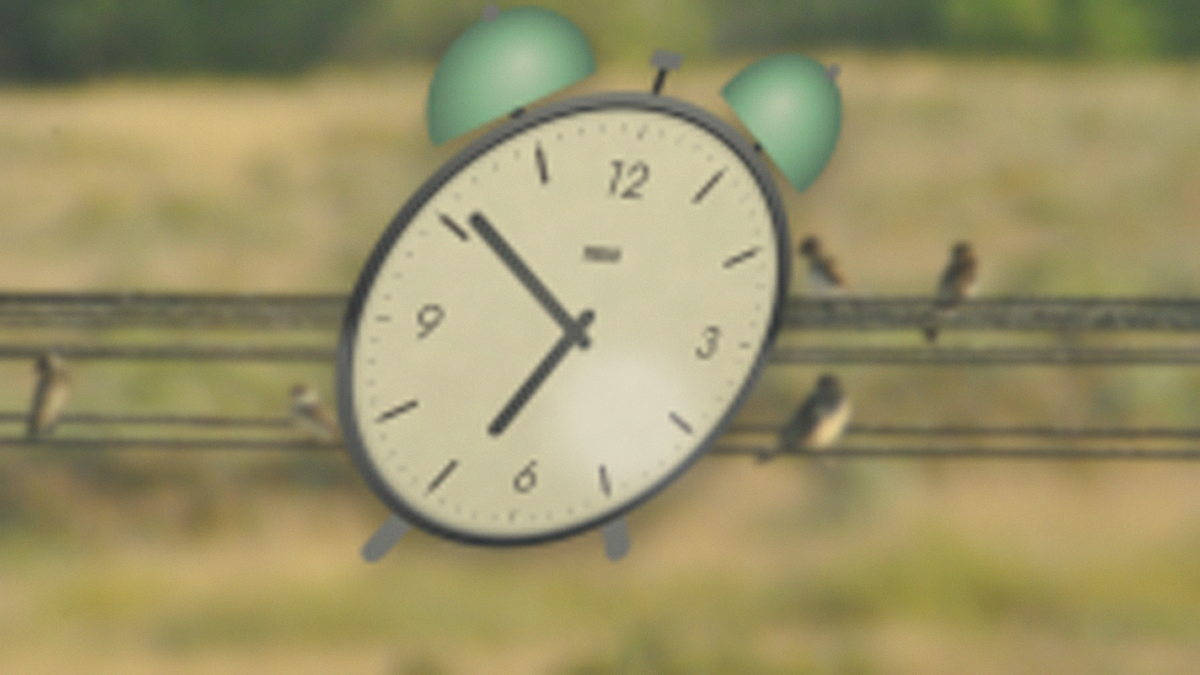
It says 6.51
